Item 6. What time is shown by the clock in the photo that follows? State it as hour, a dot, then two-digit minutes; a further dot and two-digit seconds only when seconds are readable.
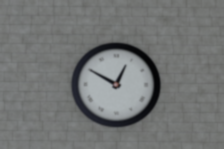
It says 12.50
